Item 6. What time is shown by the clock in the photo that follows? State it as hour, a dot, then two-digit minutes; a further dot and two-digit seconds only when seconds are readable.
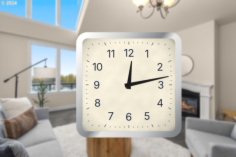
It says 12.13
